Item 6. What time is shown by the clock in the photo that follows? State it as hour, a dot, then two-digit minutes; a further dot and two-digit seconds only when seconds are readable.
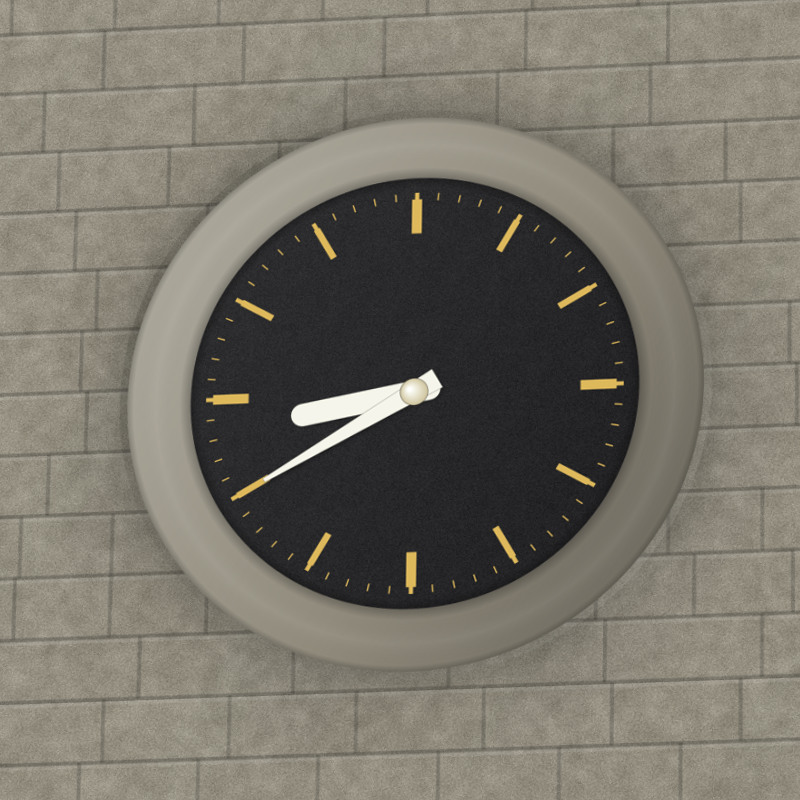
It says 8.40
